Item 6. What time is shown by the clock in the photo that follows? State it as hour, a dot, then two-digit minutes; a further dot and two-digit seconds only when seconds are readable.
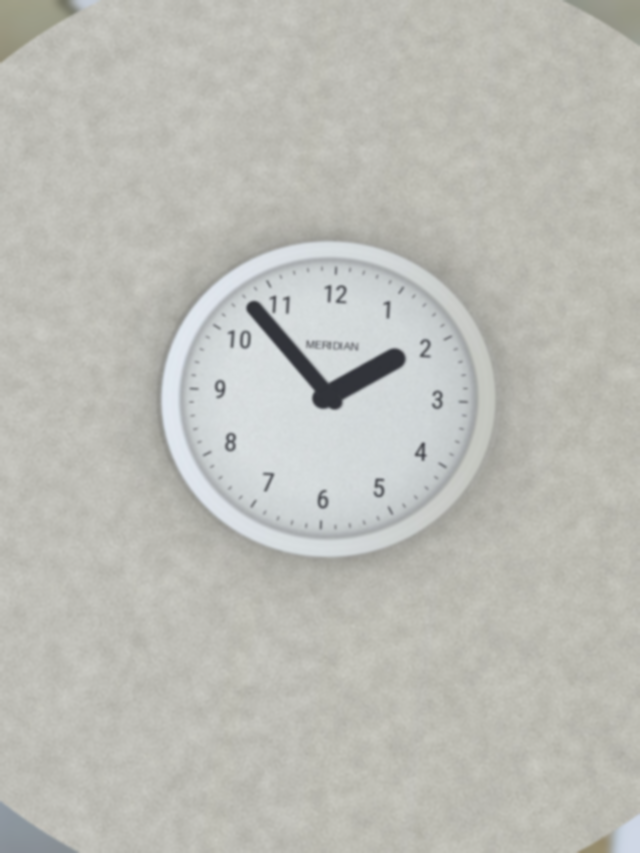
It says 1.53
